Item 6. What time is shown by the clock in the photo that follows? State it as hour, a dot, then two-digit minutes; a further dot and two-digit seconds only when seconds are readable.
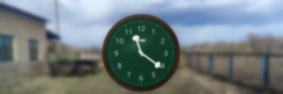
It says 11.21
